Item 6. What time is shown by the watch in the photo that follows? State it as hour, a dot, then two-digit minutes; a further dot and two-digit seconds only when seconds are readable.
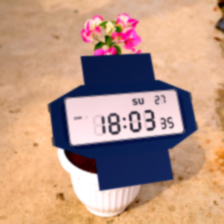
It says 18.03.35
